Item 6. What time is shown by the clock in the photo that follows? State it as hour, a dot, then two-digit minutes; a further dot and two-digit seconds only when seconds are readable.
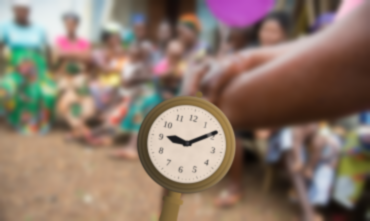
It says 9.09
